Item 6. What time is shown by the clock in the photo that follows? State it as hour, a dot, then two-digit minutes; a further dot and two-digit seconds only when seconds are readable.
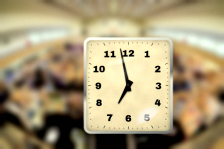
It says 6.58
